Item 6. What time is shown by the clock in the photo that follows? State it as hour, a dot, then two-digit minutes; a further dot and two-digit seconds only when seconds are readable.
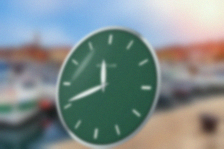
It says 11.41
